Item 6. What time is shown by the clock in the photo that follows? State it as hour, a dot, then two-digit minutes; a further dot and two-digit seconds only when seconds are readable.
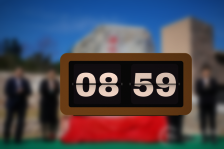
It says 8.59
